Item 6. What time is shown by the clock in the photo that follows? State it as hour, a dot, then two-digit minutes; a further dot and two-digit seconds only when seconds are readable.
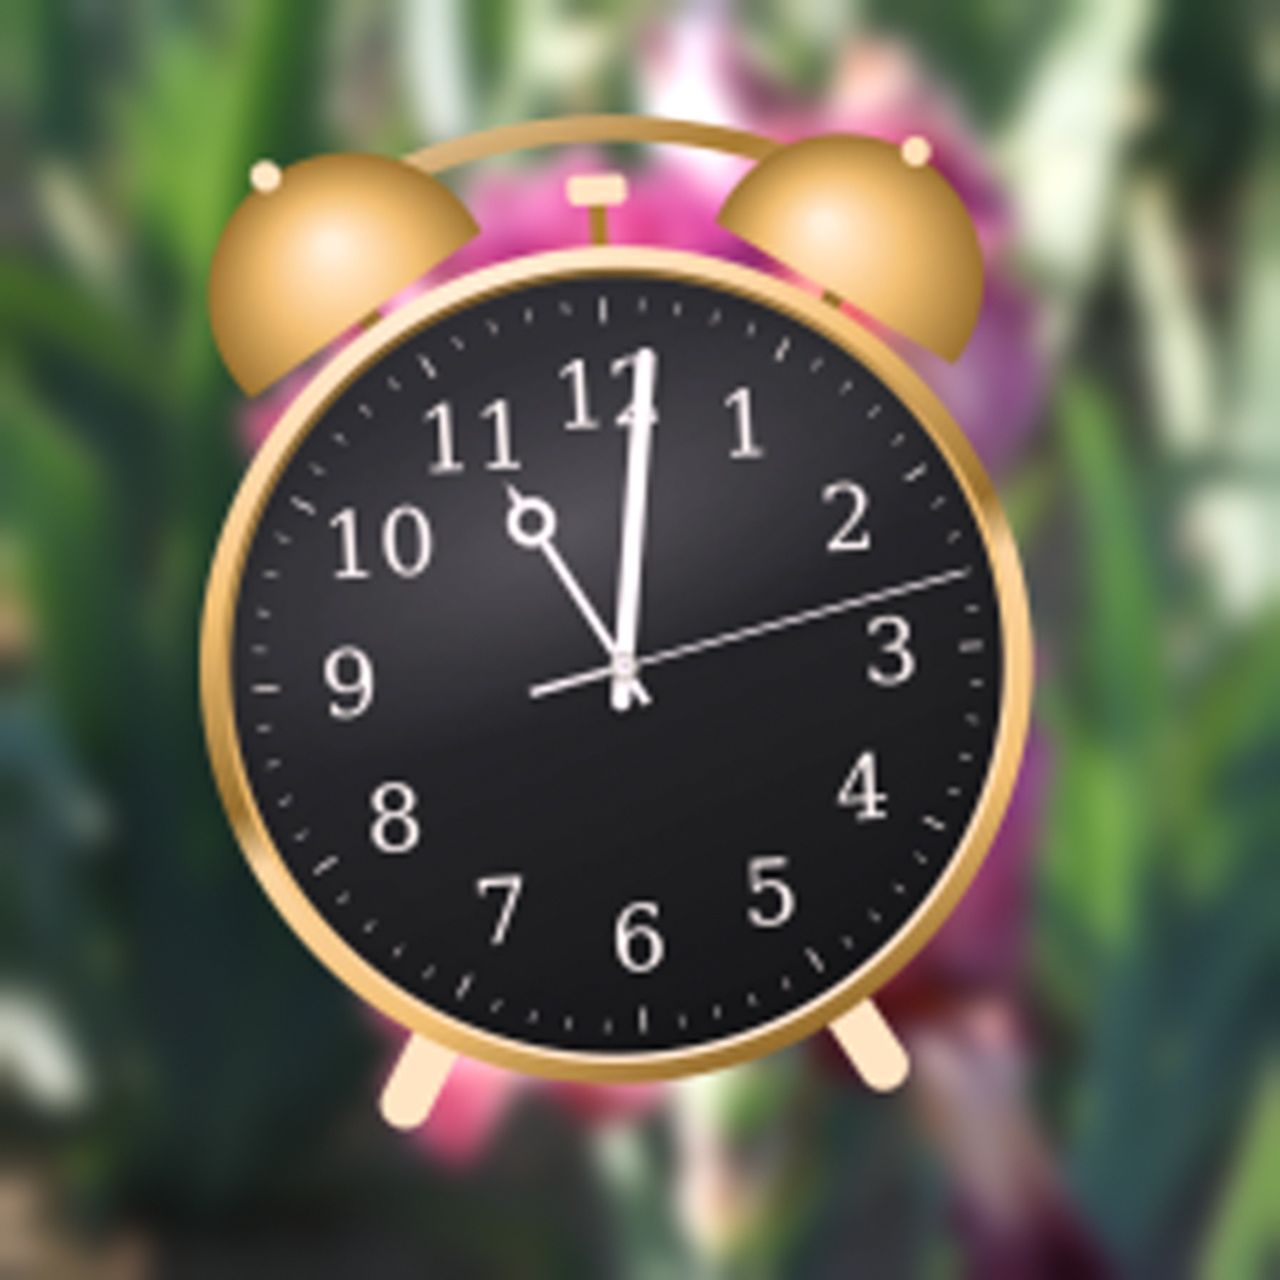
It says 11.01.13
